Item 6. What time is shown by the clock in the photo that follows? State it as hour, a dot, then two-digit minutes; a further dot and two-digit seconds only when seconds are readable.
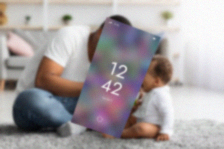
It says 12.42
